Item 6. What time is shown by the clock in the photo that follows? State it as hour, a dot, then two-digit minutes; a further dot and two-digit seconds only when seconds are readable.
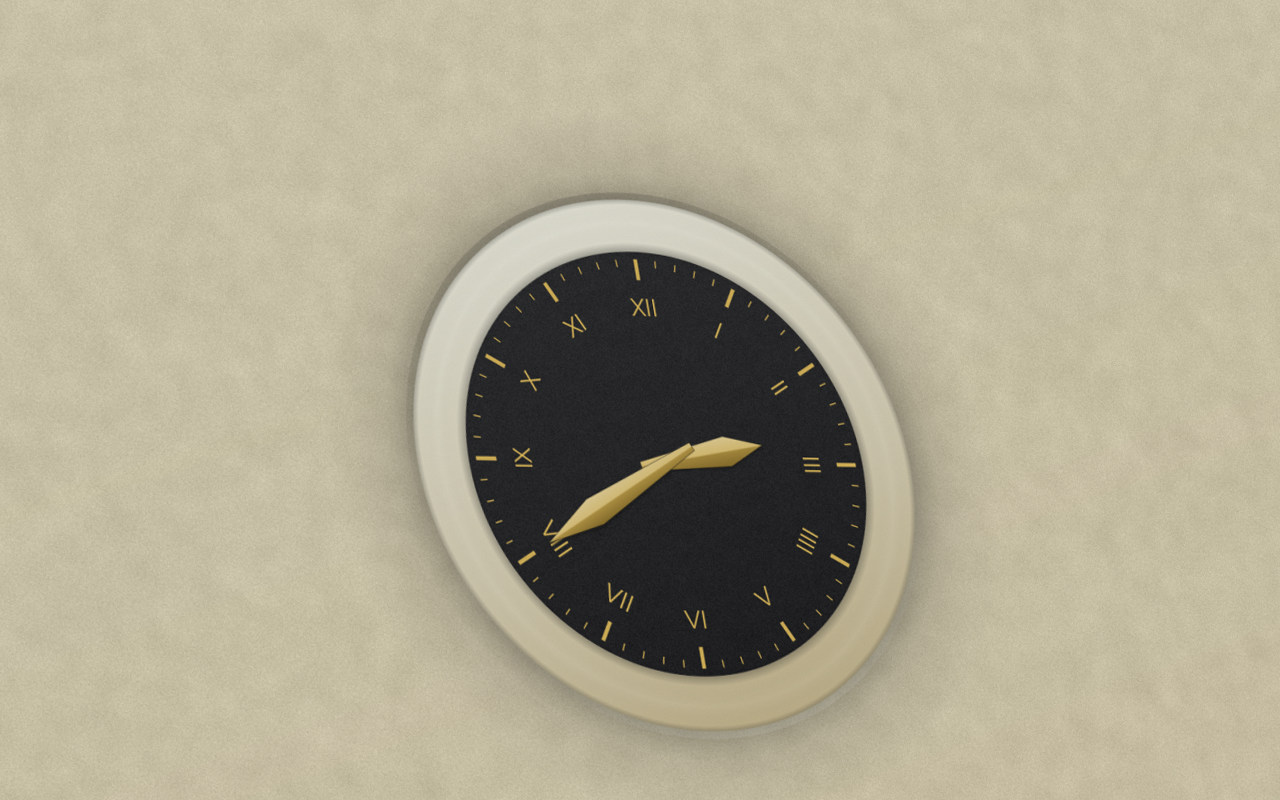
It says 2.40
